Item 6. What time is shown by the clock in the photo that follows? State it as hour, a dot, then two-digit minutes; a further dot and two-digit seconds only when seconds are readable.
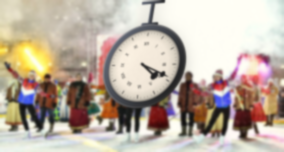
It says 4.19
